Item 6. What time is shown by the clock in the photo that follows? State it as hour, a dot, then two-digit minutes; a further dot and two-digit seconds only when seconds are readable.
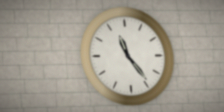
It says 11.24
